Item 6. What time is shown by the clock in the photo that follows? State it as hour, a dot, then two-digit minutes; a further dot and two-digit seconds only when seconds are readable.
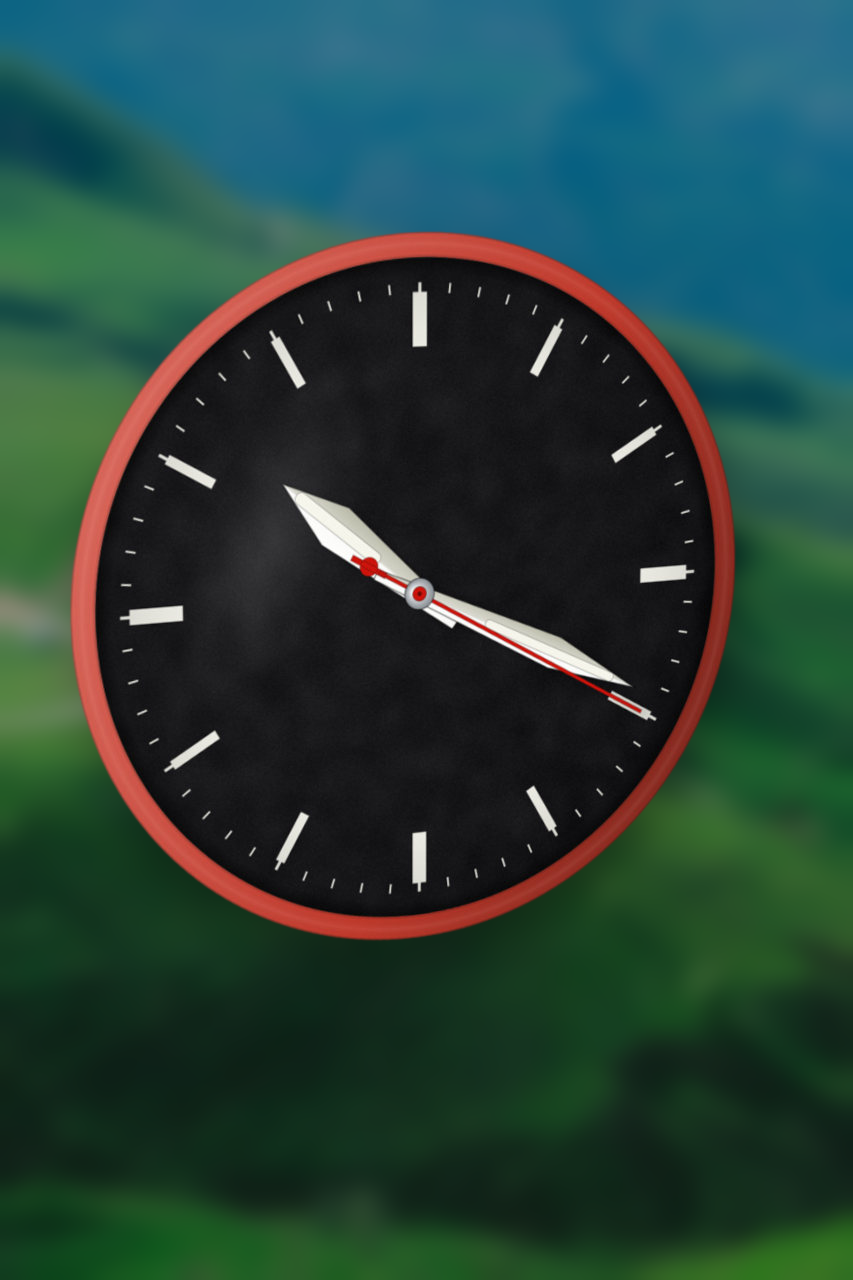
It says 10.19.20
